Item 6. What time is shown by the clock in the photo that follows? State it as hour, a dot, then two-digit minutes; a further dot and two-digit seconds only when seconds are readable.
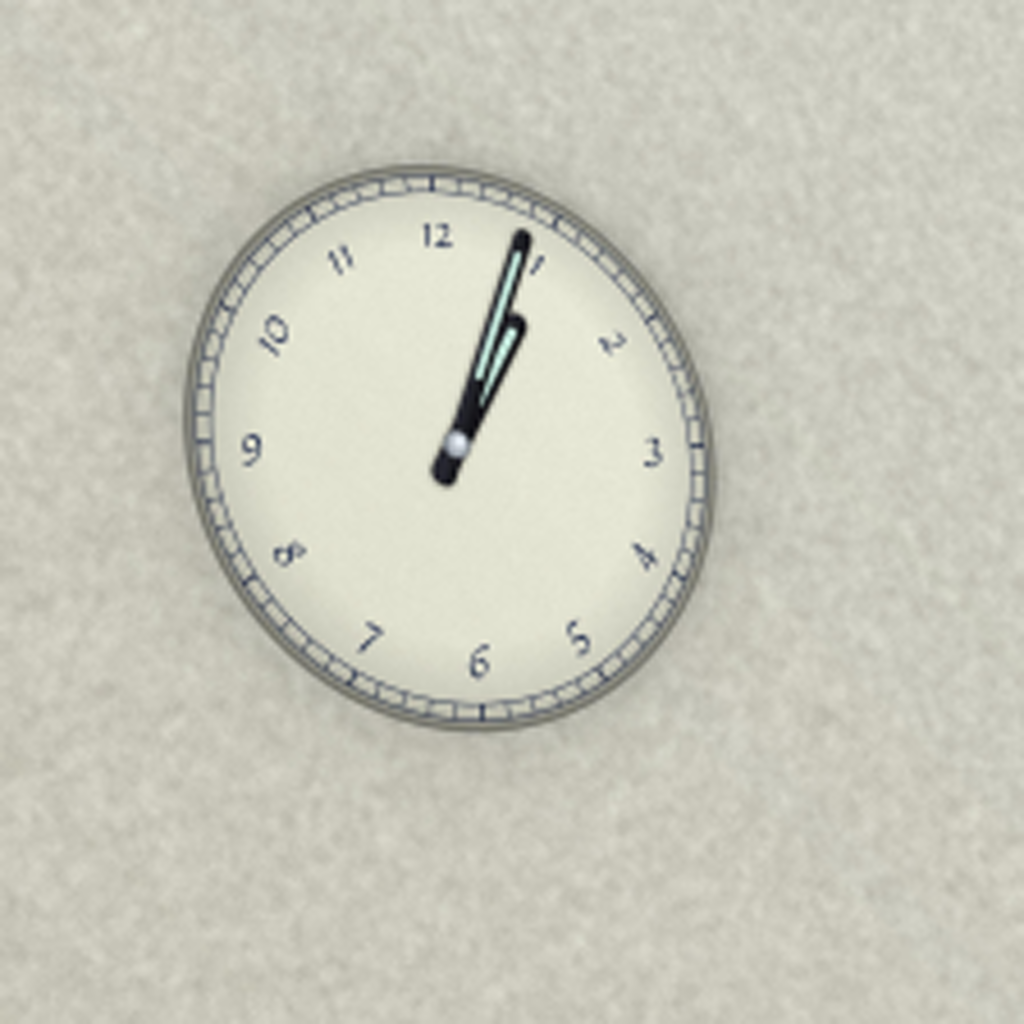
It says 1.04
